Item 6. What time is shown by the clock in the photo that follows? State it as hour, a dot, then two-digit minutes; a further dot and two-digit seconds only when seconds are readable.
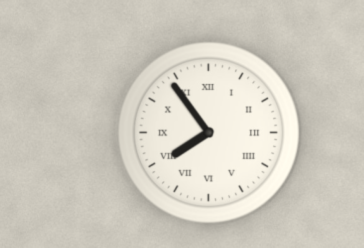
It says 7.54
